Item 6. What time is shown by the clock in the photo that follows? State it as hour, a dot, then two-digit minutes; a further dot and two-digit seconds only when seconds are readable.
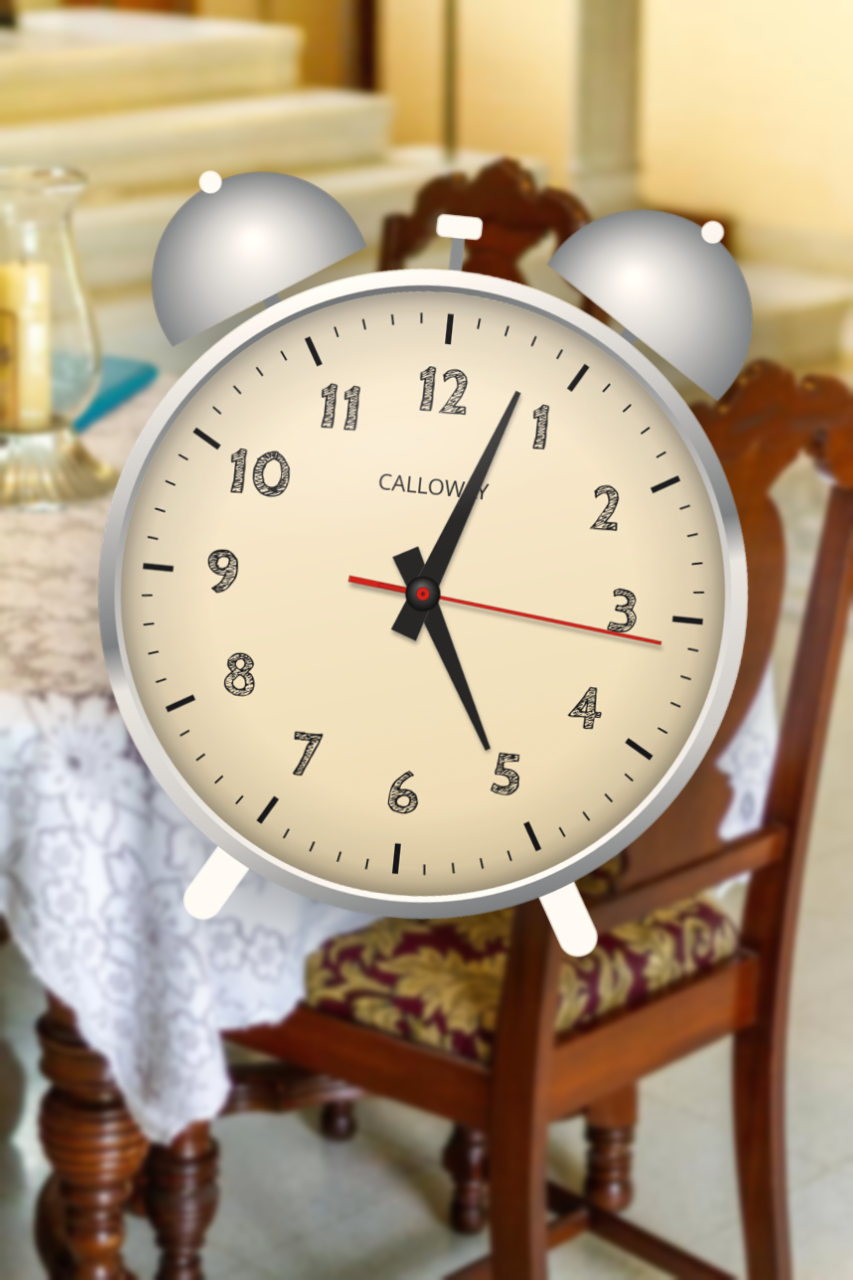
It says 5.03.16
